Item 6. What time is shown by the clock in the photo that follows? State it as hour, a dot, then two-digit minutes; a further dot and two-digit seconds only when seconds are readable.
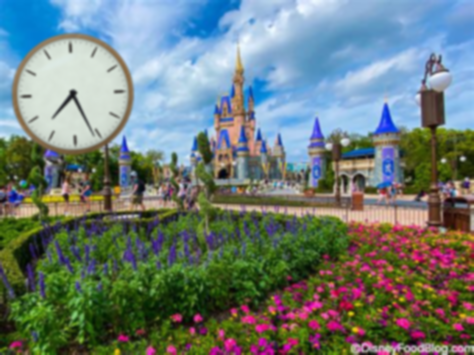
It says 7.26
